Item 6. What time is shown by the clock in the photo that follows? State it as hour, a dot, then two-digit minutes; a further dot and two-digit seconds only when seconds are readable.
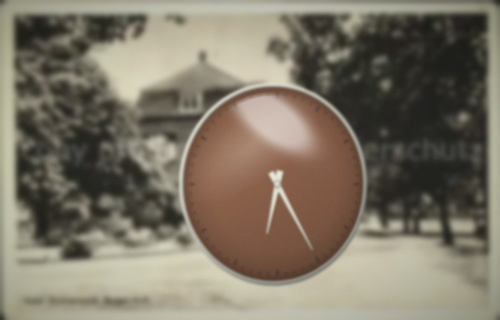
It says 6.25
